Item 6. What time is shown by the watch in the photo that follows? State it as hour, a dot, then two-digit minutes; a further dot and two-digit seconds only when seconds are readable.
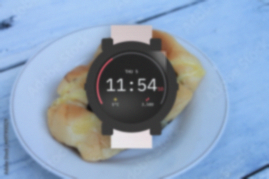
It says 11.54
